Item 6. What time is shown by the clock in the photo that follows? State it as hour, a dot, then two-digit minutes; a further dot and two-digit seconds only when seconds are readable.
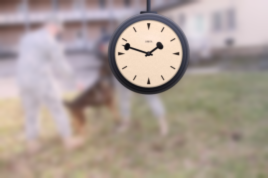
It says 1.48
